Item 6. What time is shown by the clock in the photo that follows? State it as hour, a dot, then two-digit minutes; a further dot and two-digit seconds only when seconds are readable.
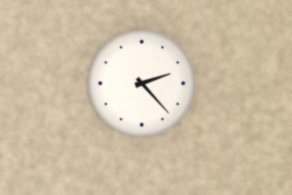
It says 2.23
